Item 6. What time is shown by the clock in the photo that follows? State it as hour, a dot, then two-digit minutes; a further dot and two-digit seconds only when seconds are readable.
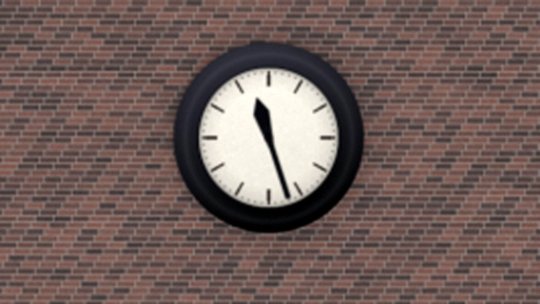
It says 11.27
